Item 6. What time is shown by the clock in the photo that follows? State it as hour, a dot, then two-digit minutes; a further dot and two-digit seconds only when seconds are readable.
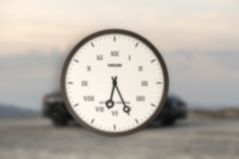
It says 6.26
